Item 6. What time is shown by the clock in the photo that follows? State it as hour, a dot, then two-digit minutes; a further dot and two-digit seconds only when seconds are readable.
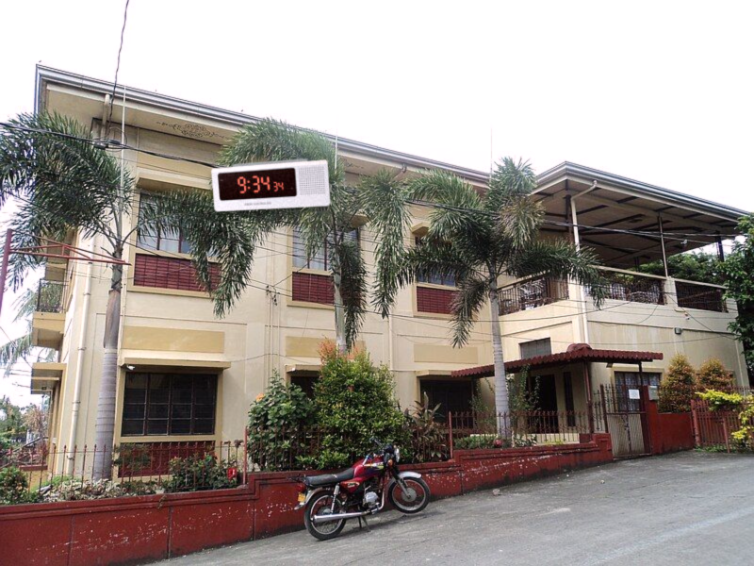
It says 9.34.34
